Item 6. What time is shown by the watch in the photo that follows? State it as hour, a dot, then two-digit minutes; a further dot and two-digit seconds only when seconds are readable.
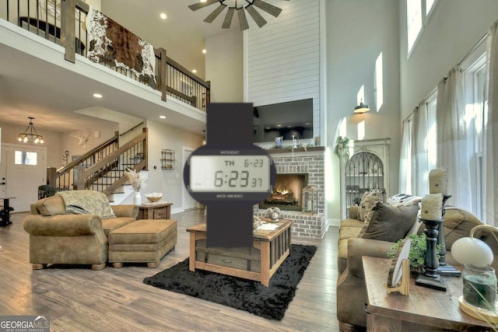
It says 6.23
